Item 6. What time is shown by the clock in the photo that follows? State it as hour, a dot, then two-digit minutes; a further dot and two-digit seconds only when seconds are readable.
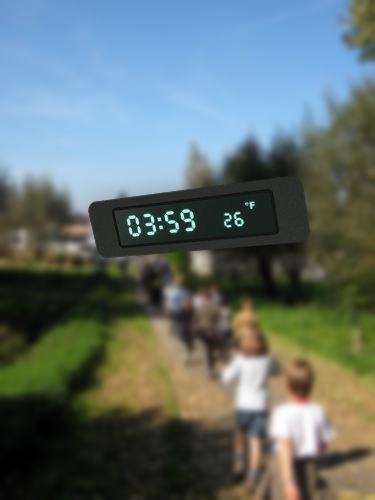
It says 3.59
